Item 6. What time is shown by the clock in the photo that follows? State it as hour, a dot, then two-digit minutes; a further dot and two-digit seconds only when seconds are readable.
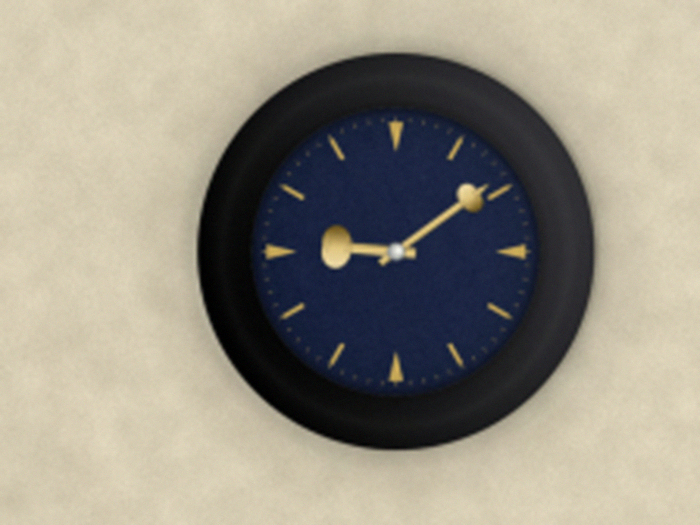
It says 9.09
